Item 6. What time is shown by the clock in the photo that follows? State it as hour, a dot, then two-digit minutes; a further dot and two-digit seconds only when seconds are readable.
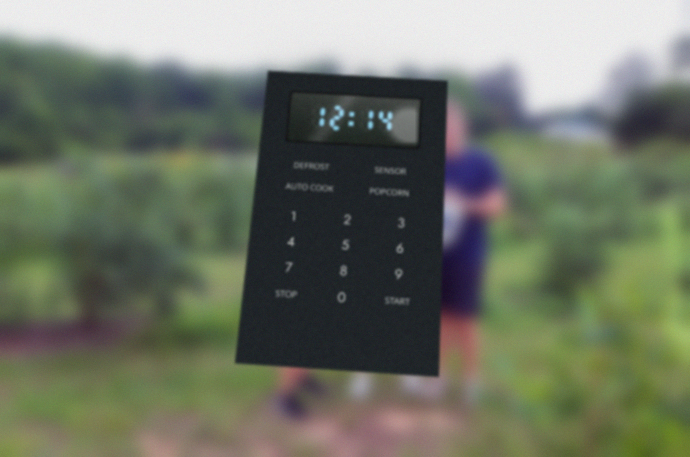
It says 12.14
